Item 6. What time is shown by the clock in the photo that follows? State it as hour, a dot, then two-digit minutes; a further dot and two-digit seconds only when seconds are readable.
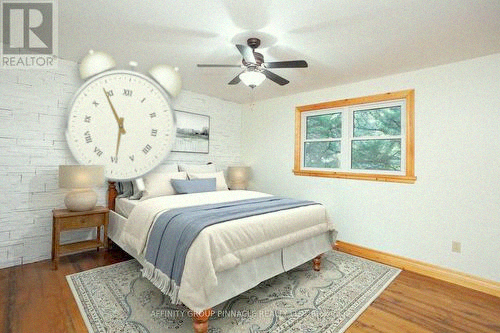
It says 5.54
